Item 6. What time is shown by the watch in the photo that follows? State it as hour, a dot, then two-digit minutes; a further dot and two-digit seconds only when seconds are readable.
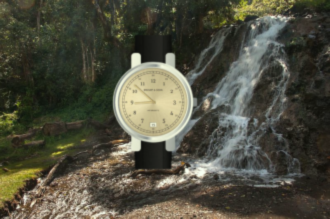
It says 8.52
